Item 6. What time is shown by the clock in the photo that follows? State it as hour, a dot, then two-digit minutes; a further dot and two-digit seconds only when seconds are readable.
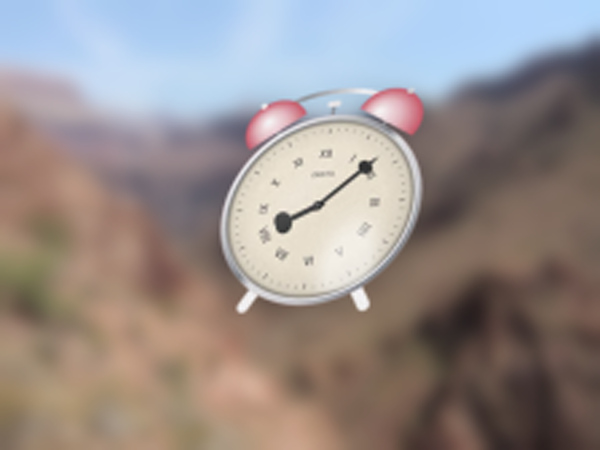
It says 8.08
